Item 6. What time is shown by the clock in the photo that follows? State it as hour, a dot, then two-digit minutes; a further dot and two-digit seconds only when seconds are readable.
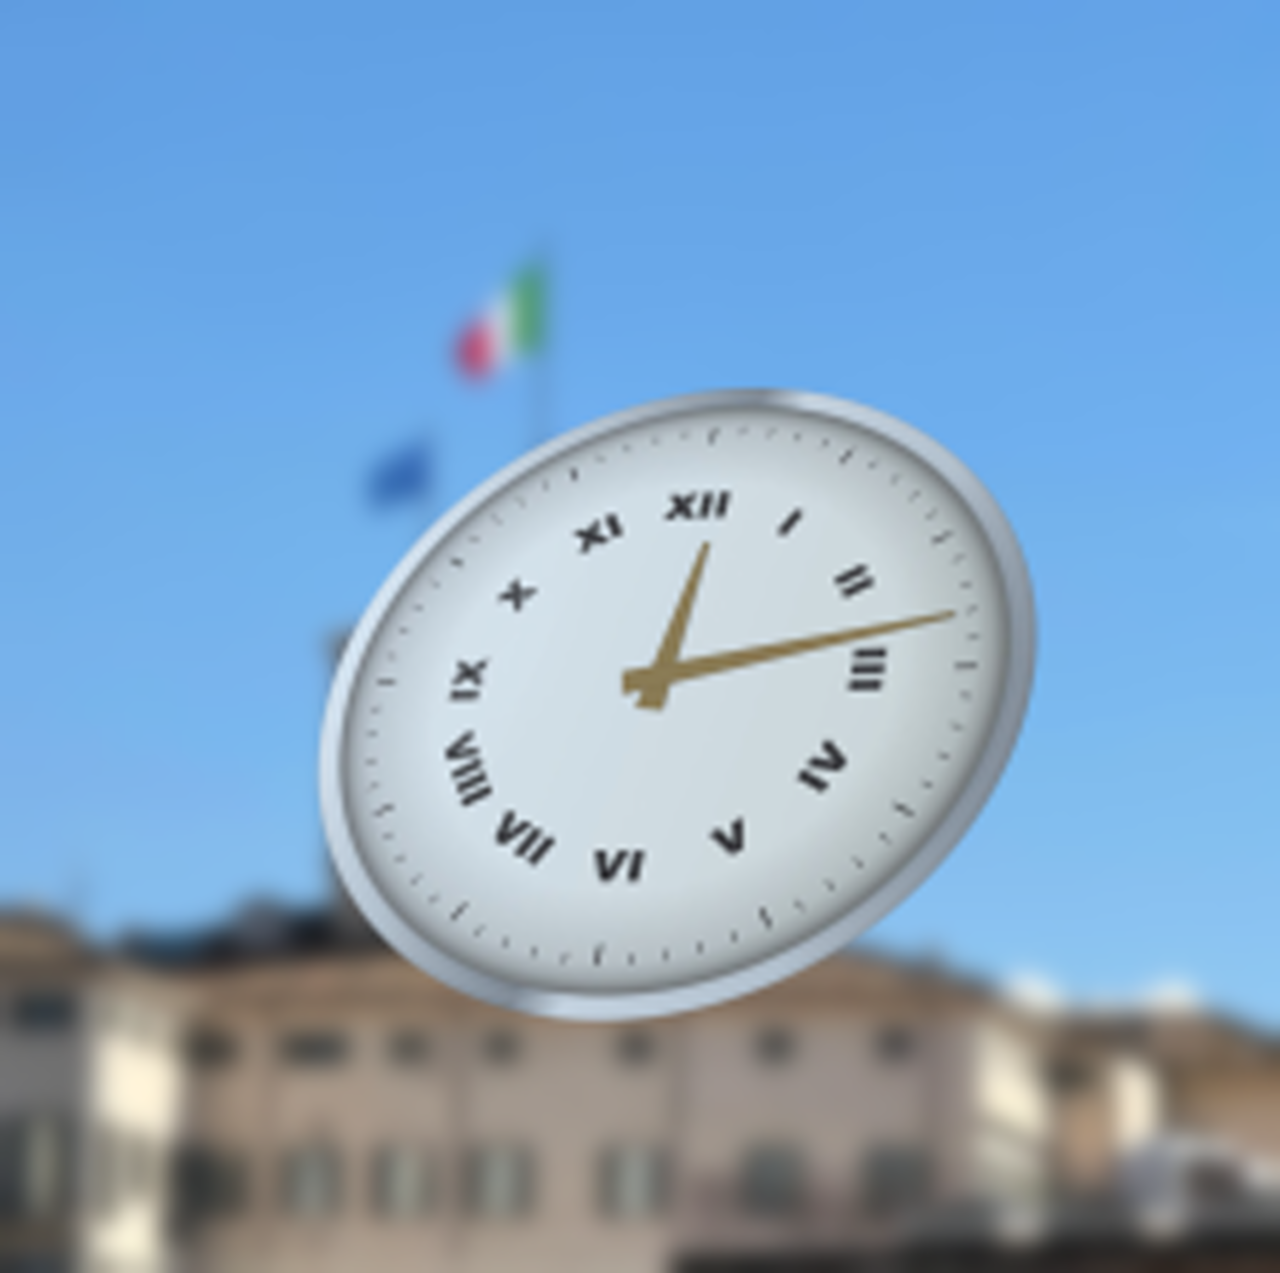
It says 12.13
